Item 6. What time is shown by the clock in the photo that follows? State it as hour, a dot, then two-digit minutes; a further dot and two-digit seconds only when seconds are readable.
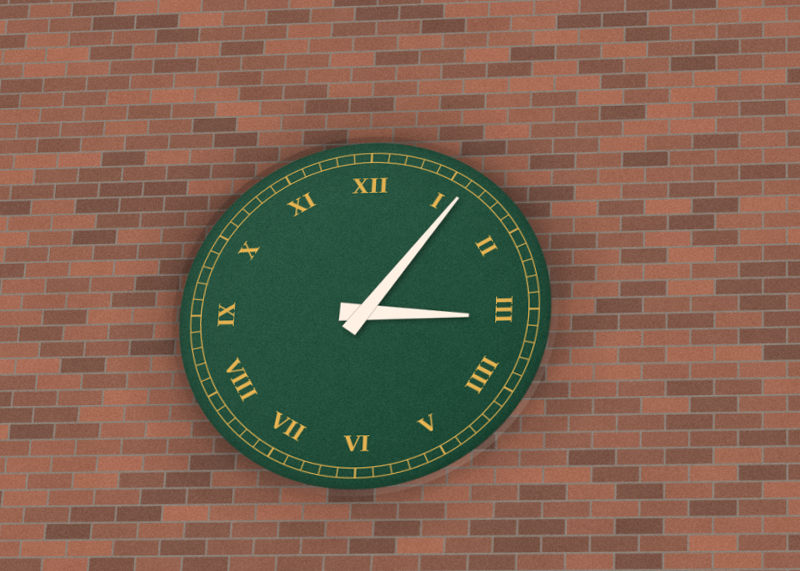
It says 3.06
